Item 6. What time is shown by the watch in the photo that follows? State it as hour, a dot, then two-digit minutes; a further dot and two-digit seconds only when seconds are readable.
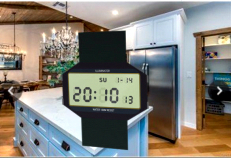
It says 20.10.13
